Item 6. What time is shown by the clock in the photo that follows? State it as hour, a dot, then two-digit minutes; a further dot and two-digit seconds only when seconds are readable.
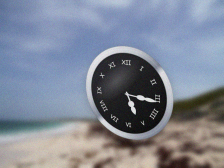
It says 5.16
